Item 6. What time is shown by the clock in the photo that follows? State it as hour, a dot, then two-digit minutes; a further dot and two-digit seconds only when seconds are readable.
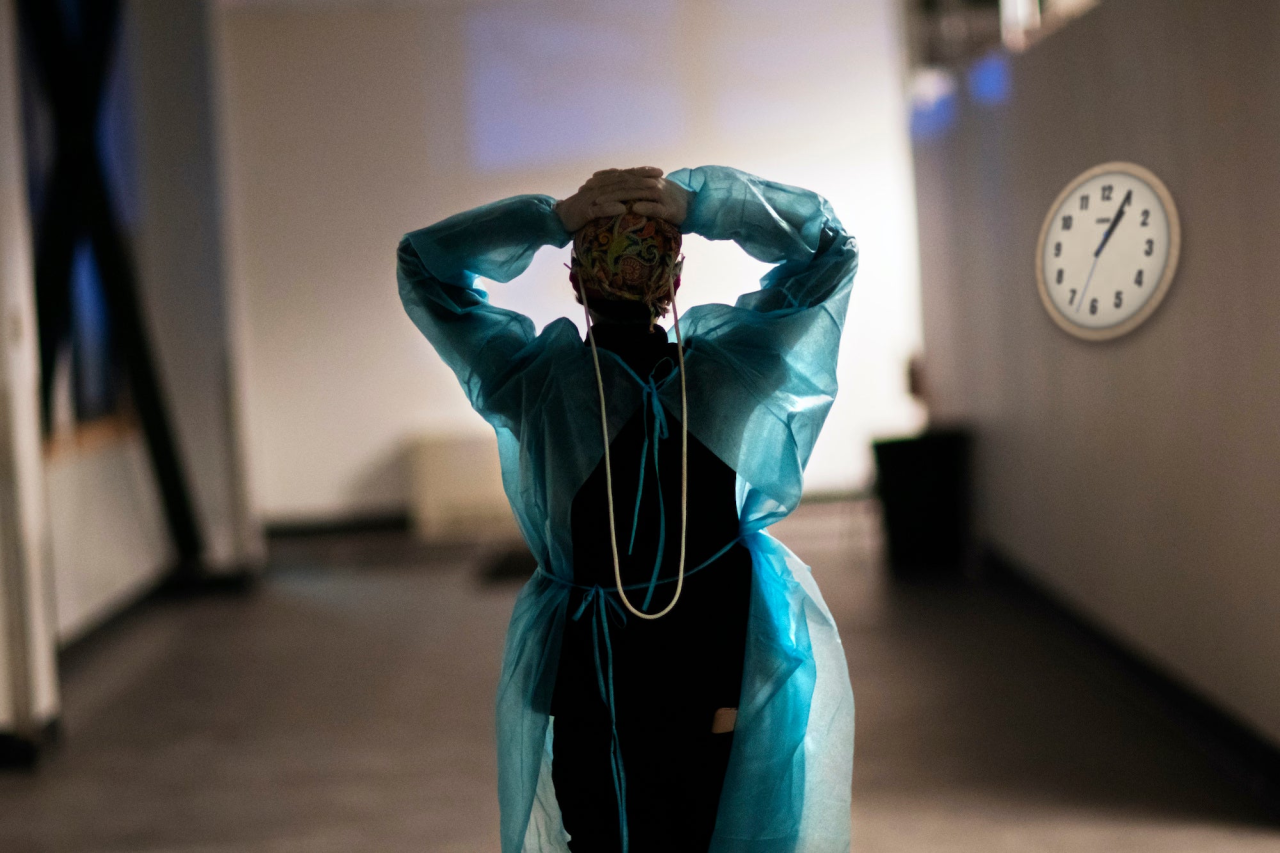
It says 1.04.33
